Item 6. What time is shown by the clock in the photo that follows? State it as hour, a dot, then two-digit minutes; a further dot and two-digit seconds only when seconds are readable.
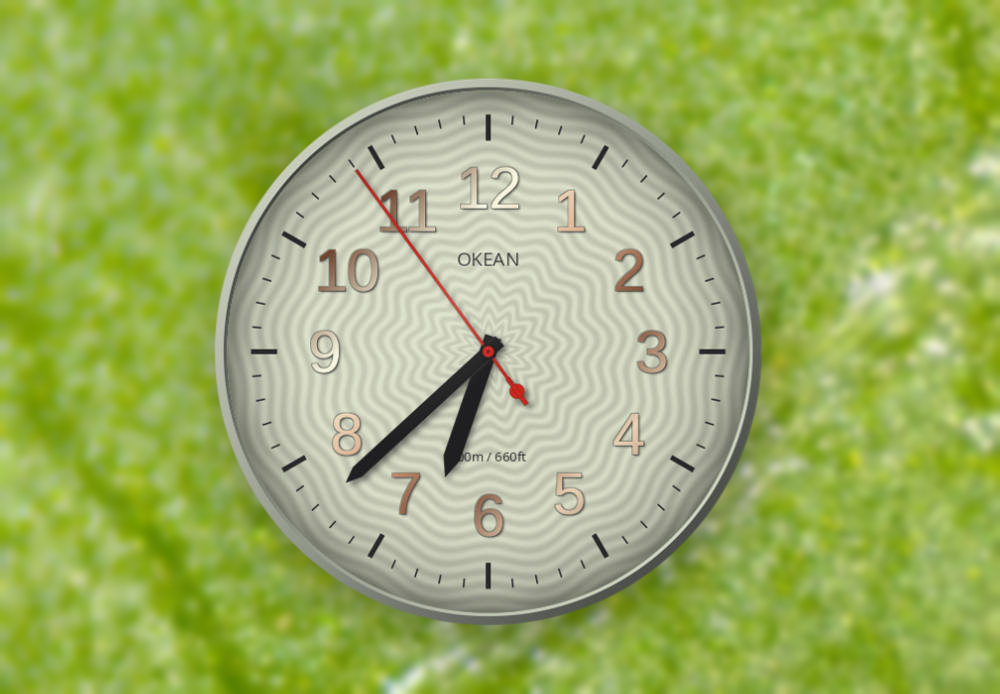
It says 6.37.54
